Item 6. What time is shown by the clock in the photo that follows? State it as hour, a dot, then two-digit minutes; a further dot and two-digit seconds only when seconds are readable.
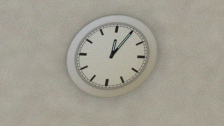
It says 12.05
